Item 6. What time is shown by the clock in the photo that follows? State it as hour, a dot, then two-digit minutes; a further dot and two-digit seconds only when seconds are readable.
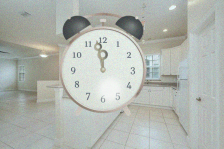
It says 11.58
